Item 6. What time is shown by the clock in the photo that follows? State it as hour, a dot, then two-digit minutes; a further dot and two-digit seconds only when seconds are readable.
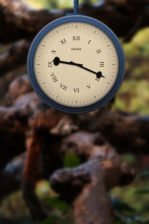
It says 9.19
